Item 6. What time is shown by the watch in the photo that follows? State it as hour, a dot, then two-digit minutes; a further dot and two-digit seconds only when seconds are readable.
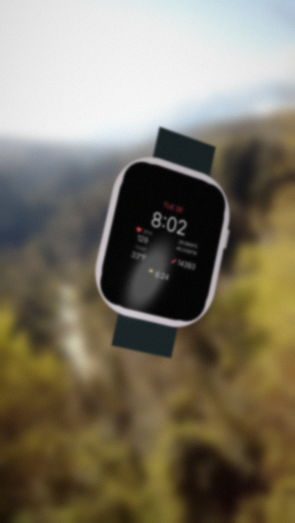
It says 8.02
